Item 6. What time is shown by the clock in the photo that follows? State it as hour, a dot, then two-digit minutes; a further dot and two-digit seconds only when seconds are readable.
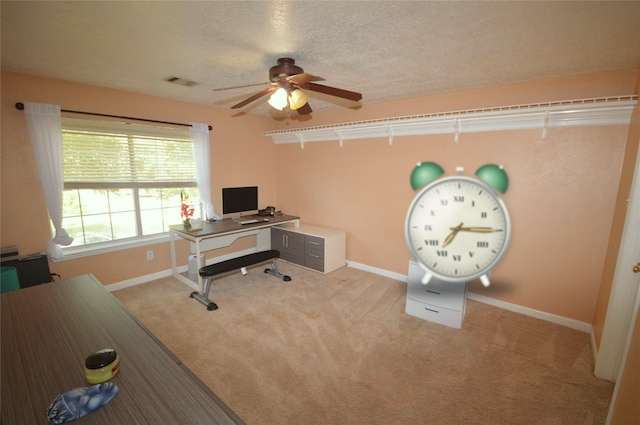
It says 7.15
